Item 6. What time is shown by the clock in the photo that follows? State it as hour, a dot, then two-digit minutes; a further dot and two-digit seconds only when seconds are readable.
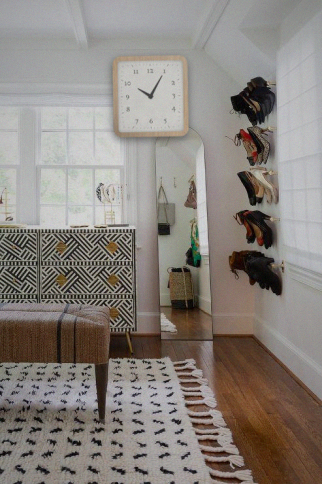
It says 10.05
